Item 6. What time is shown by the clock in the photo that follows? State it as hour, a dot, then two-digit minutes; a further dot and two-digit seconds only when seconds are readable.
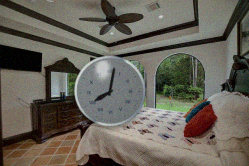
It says 8.02
